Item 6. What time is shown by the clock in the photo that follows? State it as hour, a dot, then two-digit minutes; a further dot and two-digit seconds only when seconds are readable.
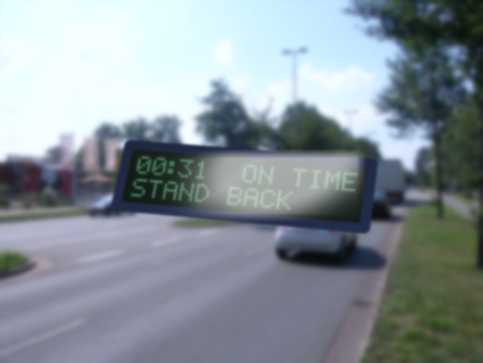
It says 0.31
